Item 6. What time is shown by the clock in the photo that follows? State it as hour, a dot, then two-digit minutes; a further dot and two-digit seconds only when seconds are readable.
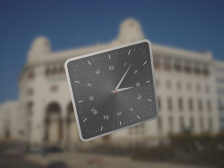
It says 3.07
